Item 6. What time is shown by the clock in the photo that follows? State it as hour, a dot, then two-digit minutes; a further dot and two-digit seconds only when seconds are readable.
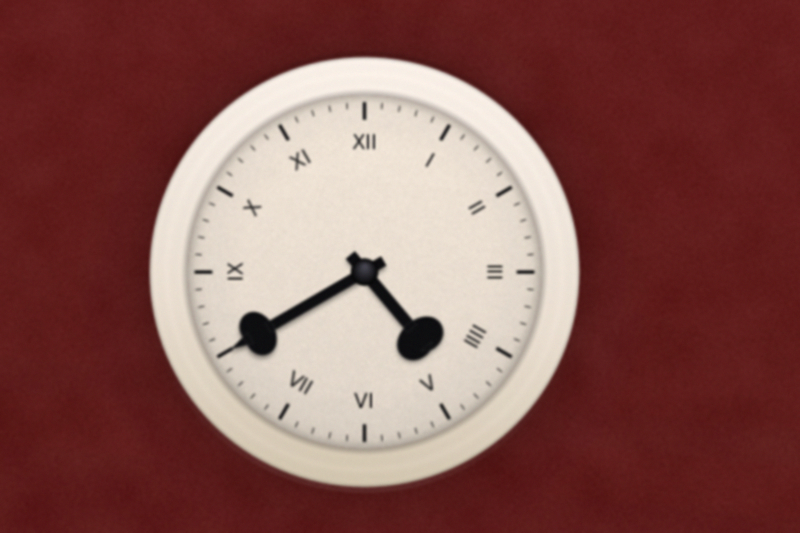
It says 4.40
